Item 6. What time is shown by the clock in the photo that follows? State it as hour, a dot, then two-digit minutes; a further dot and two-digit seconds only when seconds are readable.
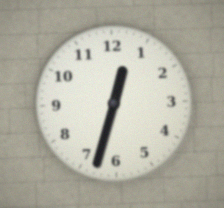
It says 12.33
